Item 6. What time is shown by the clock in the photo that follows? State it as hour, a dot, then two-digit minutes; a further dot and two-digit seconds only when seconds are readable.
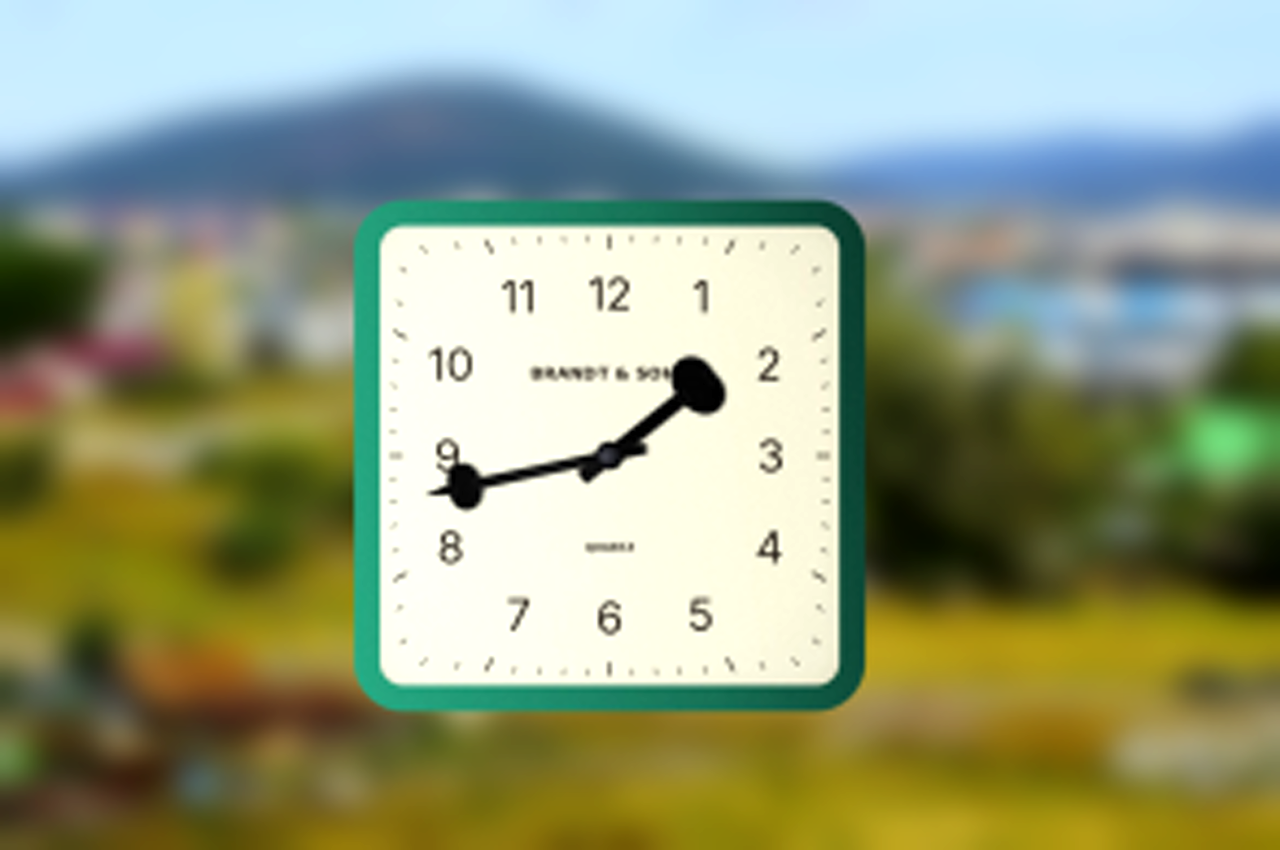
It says 1.43
